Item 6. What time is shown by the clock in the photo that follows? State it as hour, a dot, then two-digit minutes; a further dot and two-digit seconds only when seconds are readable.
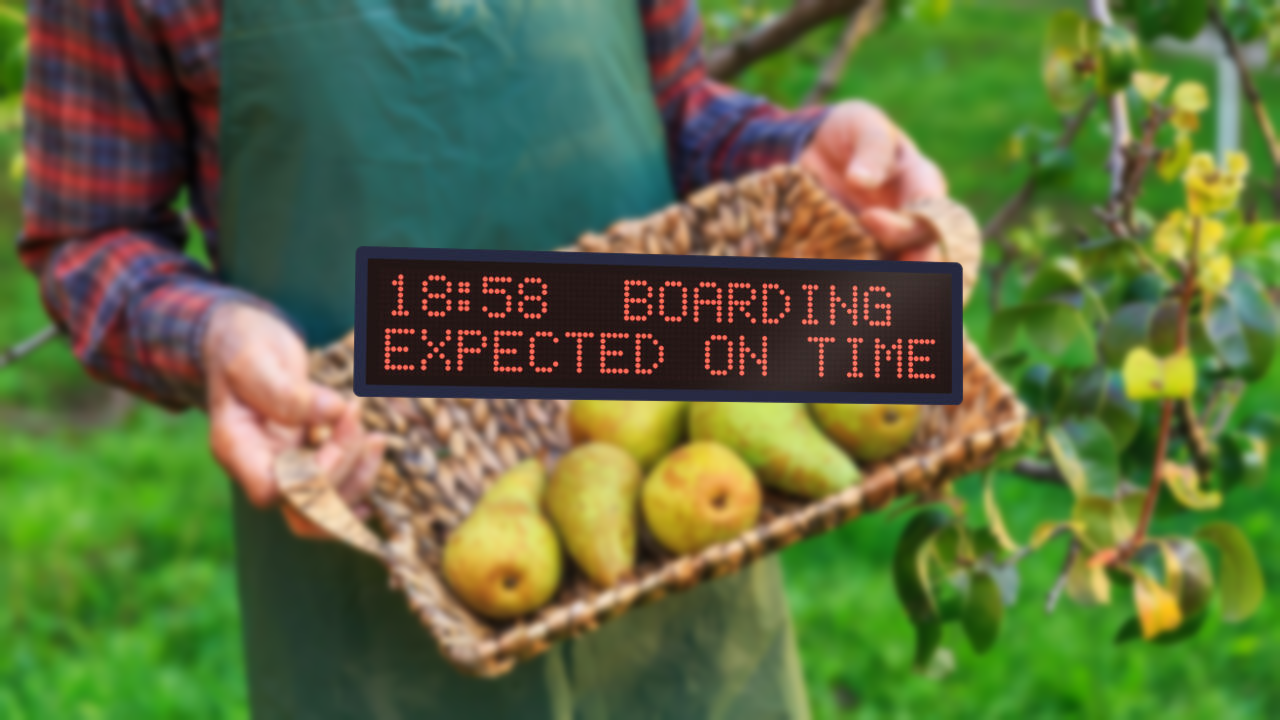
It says 18.58
